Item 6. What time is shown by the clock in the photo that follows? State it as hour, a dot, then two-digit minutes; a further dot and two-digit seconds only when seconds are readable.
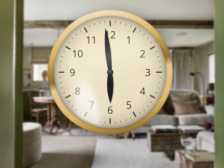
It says 5.59
